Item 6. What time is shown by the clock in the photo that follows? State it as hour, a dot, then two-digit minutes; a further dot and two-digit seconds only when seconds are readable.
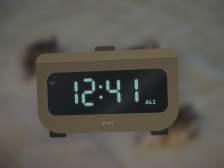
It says 12.41
